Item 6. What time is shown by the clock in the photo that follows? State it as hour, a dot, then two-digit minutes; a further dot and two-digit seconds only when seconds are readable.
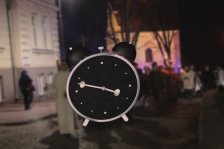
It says 3.48
